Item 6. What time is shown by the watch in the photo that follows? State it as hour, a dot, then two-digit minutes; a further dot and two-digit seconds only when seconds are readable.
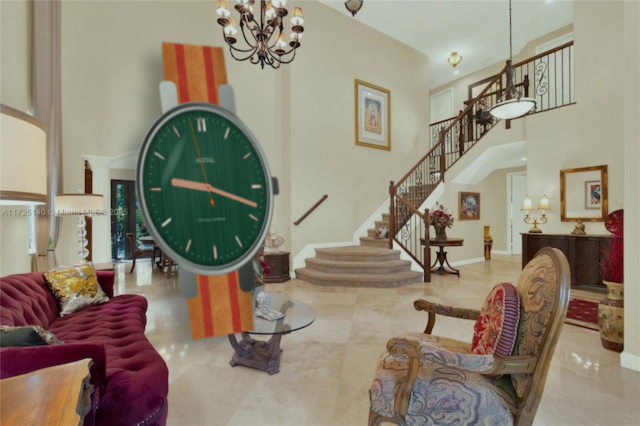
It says 9.17.58
